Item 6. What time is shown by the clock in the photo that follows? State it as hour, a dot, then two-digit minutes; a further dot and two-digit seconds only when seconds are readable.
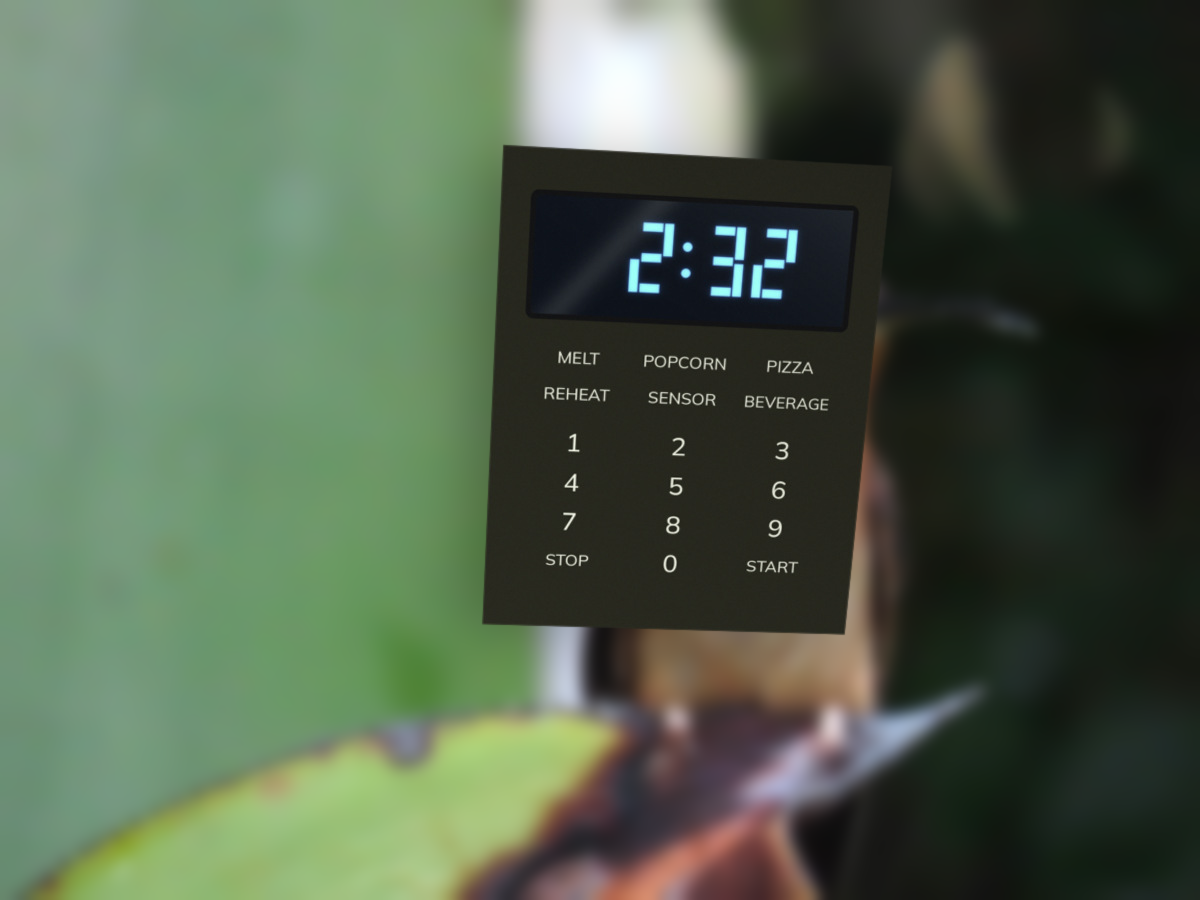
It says 2.32
